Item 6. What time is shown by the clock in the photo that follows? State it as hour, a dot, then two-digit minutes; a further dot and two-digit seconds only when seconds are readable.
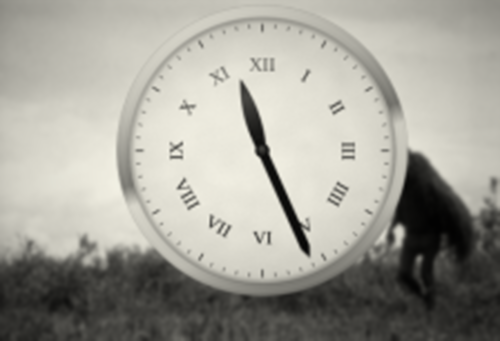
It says 11.26
